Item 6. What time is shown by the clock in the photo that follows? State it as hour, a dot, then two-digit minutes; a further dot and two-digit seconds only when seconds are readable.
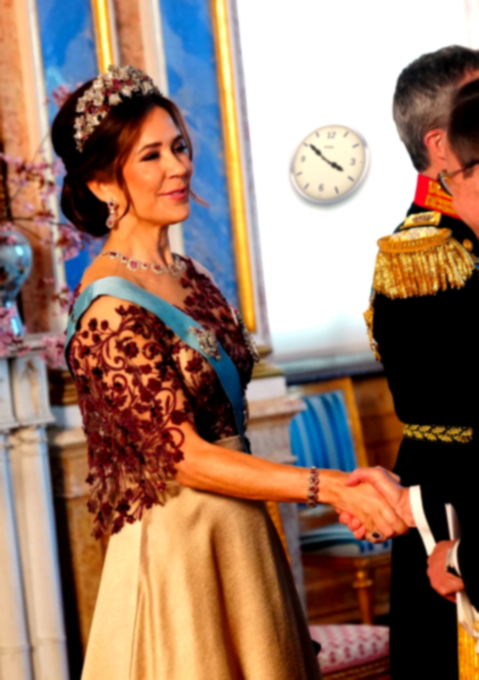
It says 3.51
